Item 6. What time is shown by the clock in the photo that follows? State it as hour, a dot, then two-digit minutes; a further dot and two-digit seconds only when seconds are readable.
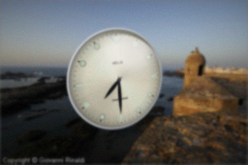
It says 7.30
